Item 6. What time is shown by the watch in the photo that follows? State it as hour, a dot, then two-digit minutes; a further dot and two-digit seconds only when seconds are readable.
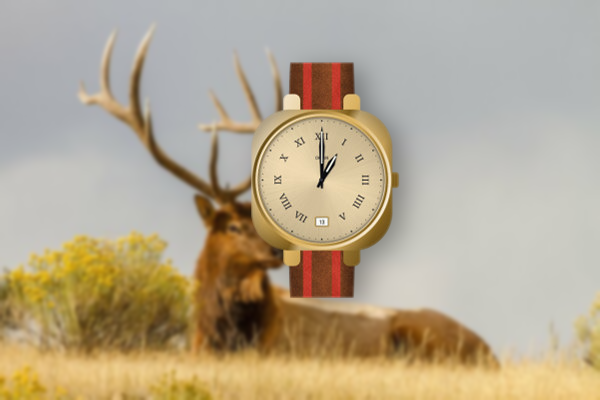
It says 1.00
